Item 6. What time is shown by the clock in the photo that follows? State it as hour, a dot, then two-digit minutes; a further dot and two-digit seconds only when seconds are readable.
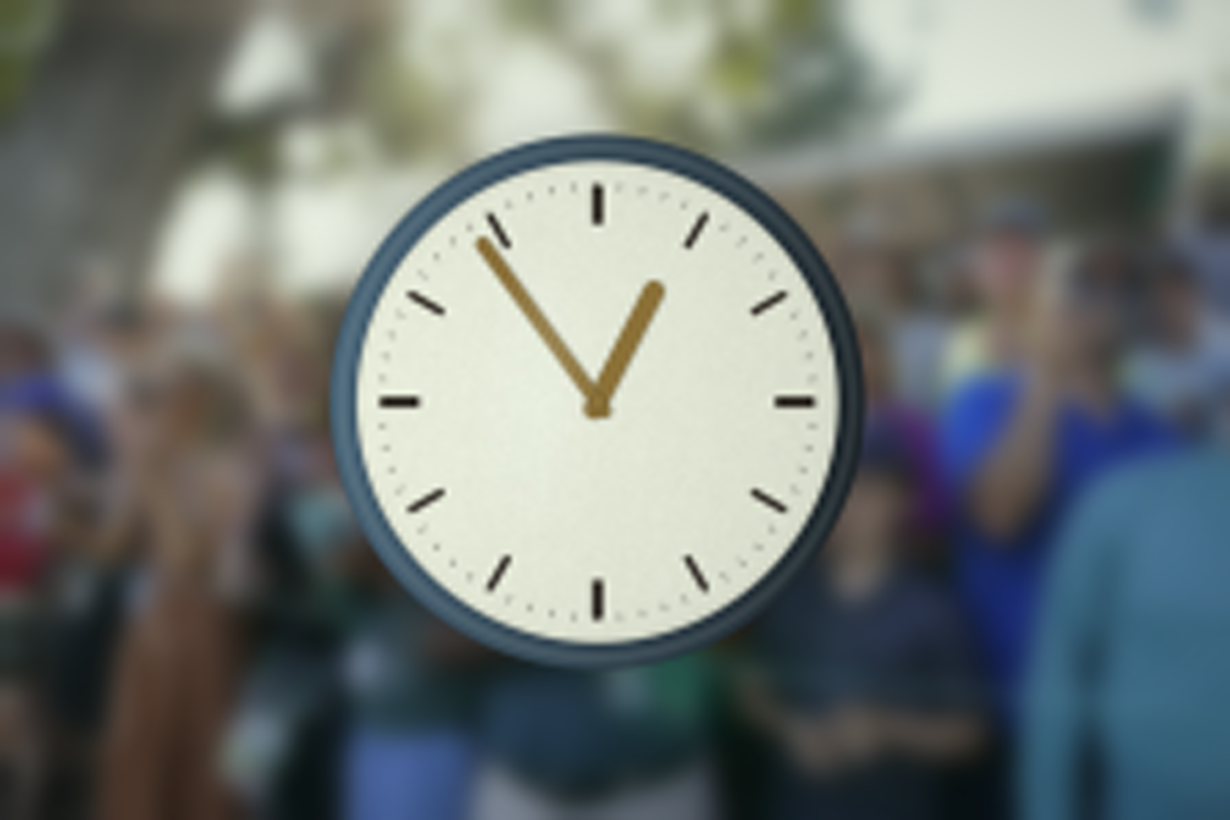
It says 12.54
